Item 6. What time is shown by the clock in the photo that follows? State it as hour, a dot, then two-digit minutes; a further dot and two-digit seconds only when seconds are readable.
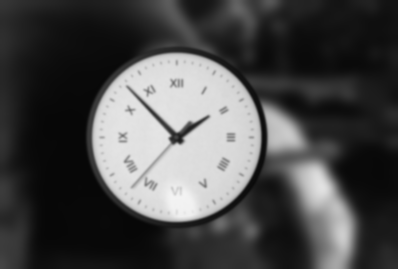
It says 1.52.37
